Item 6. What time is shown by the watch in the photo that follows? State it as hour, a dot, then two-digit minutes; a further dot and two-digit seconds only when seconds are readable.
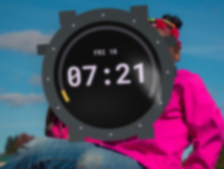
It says 7.21
